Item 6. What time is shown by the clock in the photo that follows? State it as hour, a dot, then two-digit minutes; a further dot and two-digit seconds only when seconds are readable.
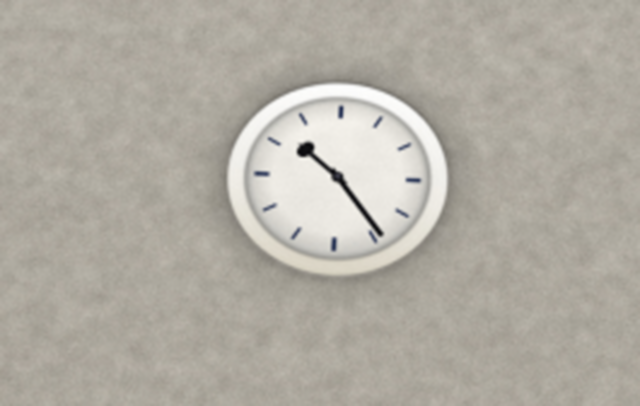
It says 10.24
